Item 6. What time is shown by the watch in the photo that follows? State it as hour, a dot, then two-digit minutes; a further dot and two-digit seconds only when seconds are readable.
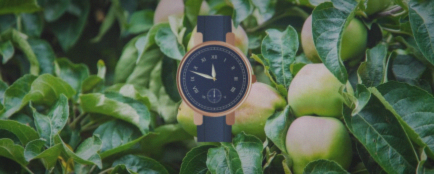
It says 11.48
